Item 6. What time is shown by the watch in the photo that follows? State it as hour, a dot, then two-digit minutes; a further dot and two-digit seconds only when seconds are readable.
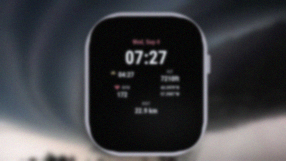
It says 7.27
